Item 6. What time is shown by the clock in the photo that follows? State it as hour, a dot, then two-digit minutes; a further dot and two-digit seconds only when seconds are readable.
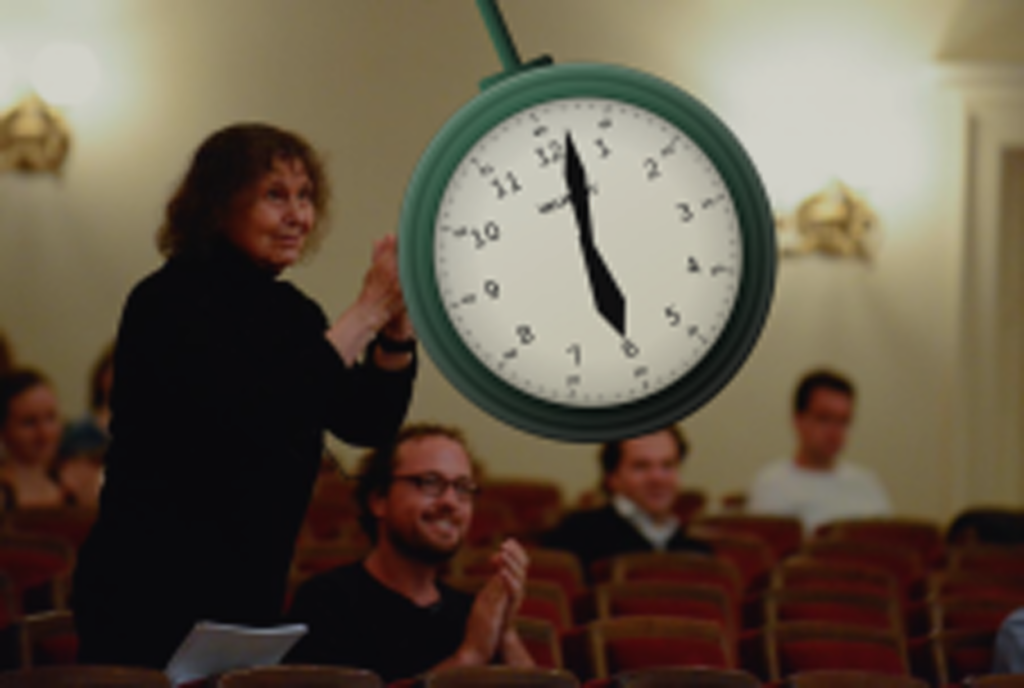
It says 6.02
